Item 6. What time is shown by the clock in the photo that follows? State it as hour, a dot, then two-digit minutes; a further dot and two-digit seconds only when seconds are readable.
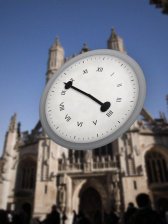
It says 3.48
